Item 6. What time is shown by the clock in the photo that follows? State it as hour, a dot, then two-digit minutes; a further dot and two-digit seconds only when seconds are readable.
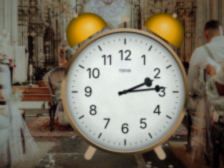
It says 2.14
